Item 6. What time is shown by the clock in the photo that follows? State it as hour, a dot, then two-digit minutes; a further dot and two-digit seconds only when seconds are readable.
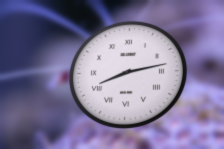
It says 8.13
